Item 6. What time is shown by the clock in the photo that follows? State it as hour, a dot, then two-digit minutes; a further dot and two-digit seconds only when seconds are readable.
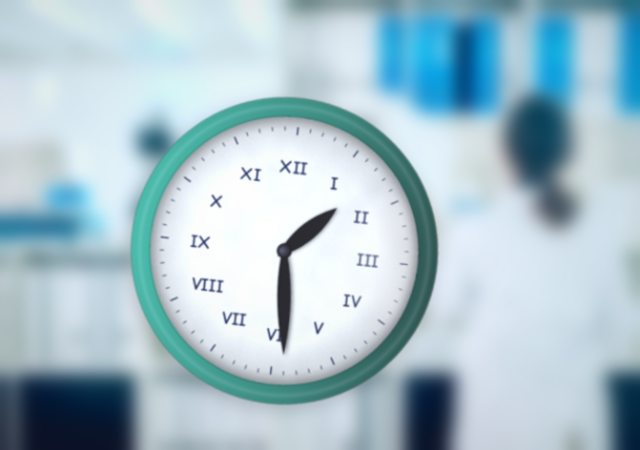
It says 1.29
